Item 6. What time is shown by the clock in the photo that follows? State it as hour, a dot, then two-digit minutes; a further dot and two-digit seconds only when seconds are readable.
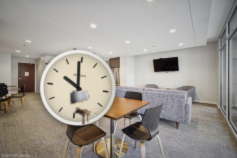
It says 9.59
